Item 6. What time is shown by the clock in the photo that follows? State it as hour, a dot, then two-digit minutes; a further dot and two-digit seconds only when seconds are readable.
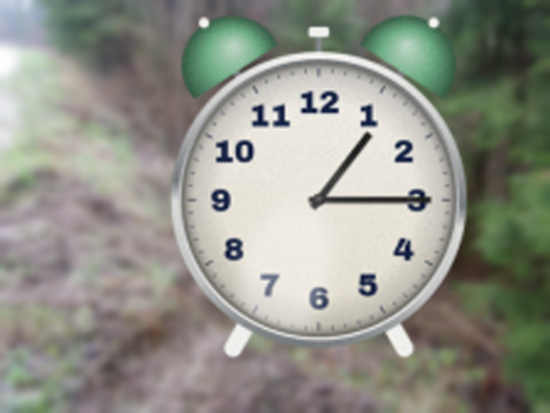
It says 1.15
